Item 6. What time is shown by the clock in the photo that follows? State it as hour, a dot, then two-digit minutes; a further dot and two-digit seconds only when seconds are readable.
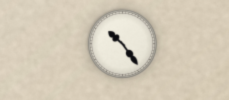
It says 10.24
